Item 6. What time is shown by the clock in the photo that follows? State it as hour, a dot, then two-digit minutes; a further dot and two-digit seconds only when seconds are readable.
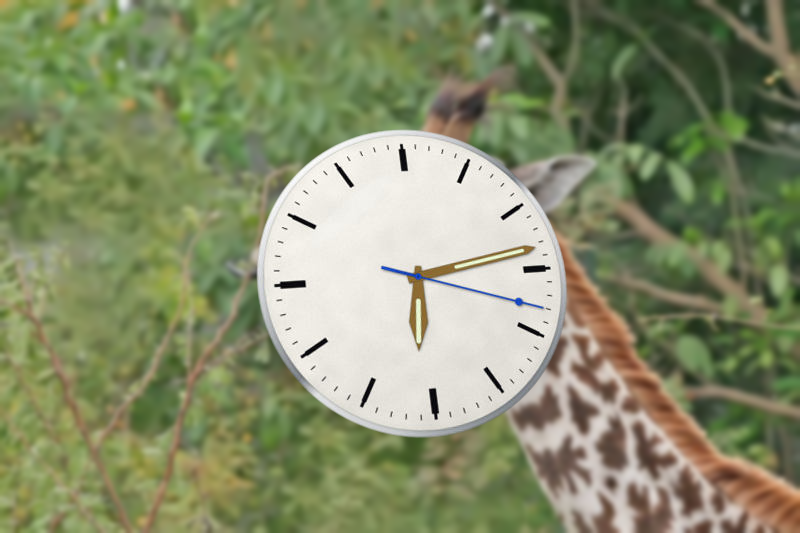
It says 6.13.18
